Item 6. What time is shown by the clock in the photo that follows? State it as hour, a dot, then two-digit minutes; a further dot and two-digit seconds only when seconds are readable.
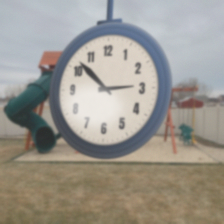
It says 2.52
